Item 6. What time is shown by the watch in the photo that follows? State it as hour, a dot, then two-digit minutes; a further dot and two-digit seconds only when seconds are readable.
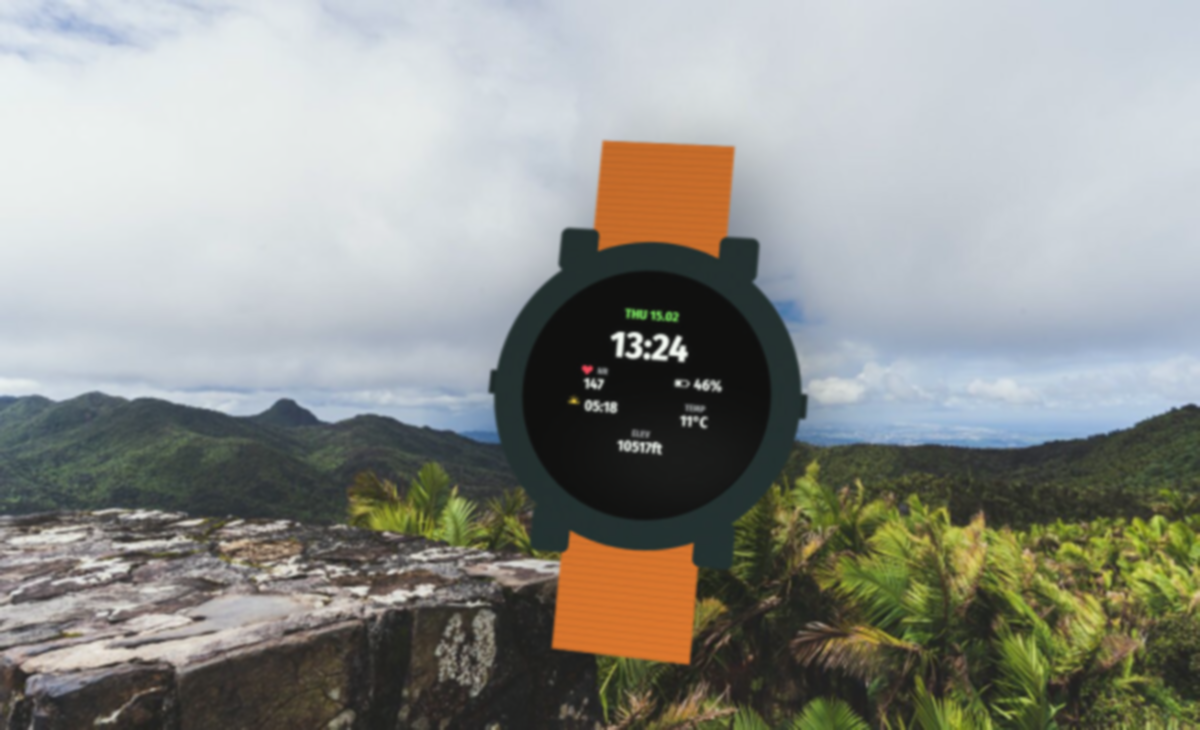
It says 13.24
